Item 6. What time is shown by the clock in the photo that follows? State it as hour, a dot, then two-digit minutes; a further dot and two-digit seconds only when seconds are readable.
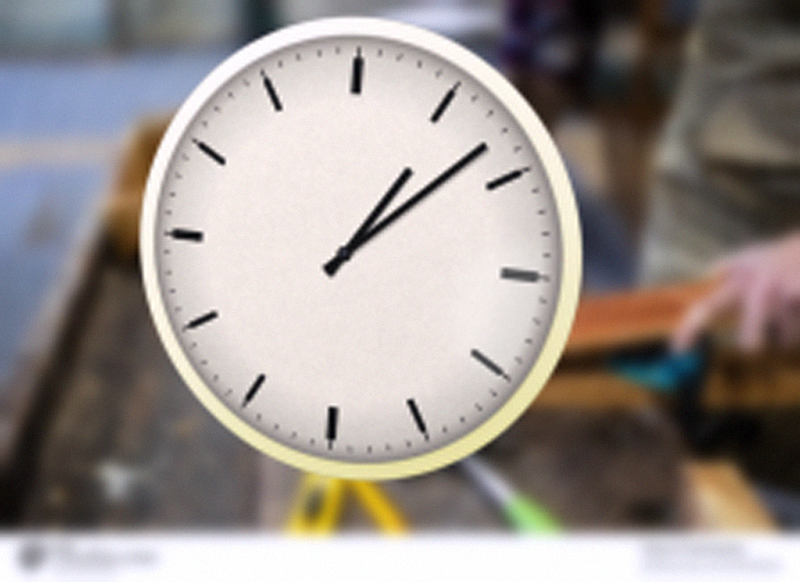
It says 1.08
